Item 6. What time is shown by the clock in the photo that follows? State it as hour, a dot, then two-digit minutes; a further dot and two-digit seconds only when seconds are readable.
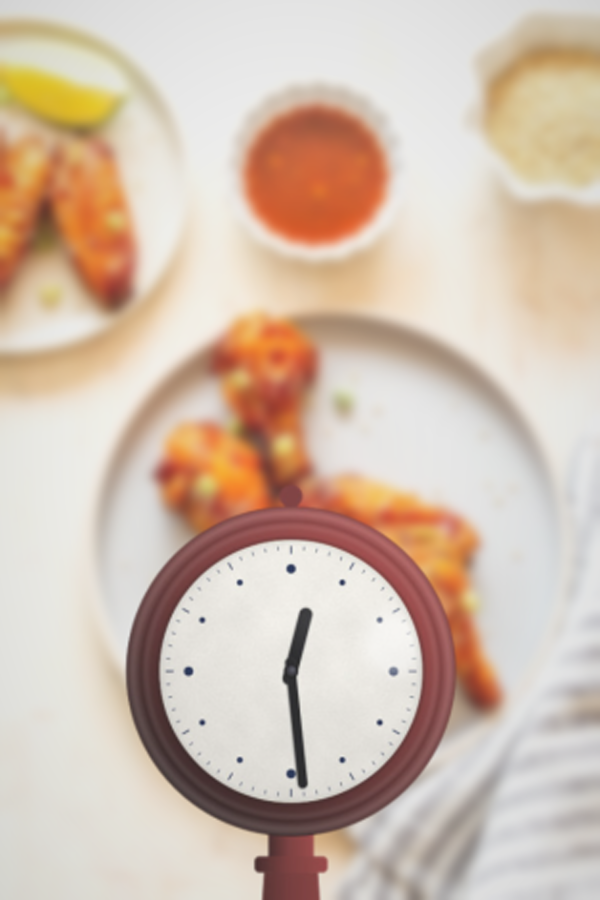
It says 12.29
